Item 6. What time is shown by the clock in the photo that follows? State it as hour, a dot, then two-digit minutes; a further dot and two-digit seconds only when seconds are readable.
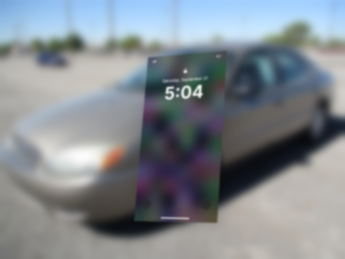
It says 5.04
